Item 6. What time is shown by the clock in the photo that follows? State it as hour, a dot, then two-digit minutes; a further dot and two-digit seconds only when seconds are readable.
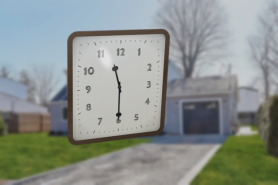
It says 11.30
